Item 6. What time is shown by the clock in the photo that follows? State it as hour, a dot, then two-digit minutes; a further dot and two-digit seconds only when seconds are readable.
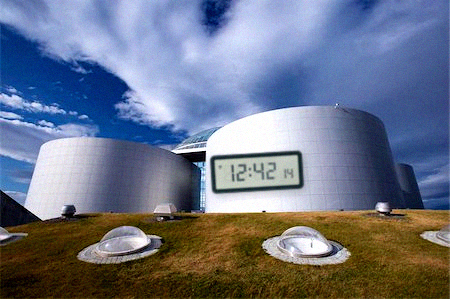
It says 12.42
